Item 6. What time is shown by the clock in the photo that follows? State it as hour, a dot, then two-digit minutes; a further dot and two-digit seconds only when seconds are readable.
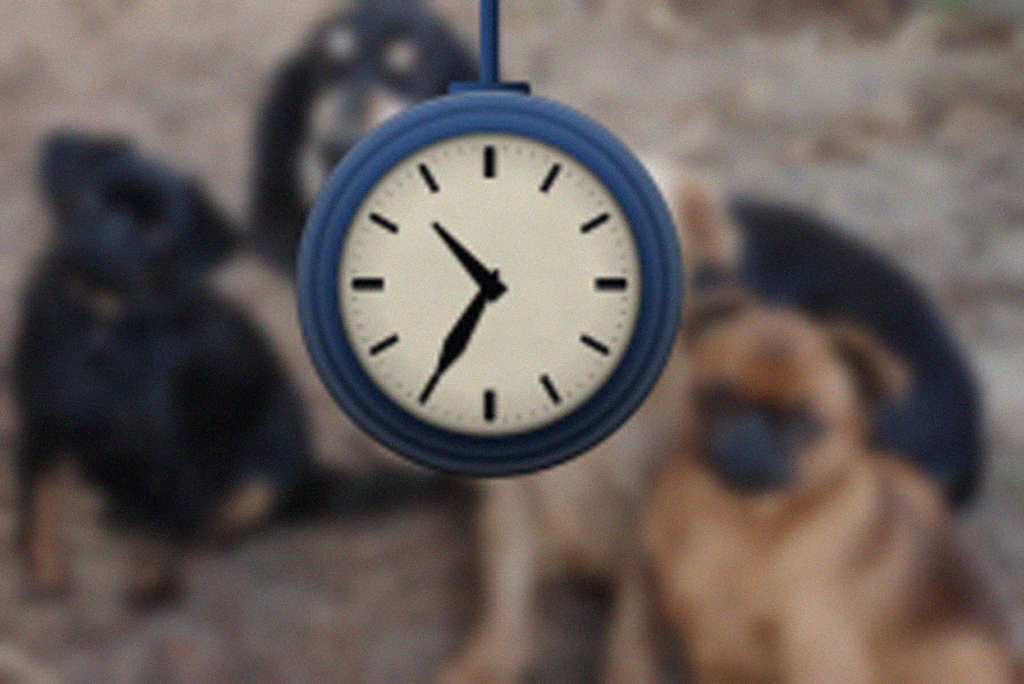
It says 10.35
